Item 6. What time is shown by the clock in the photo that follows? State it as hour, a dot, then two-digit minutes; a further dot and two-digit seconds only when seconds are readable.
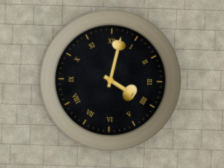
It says 4.02
